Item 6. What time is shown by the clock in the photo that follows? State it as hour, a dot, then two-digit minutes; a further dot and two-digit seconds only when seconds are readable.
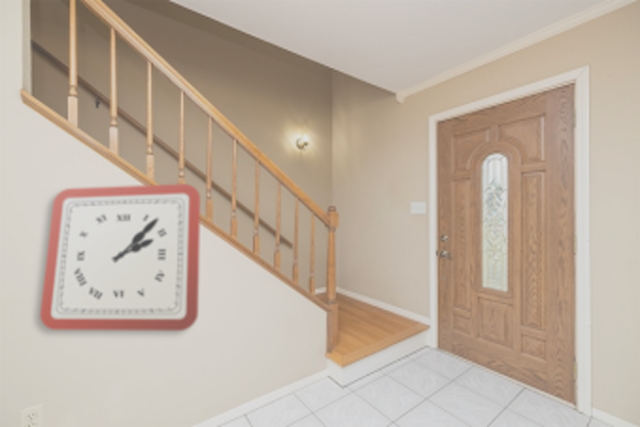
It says 2.07
